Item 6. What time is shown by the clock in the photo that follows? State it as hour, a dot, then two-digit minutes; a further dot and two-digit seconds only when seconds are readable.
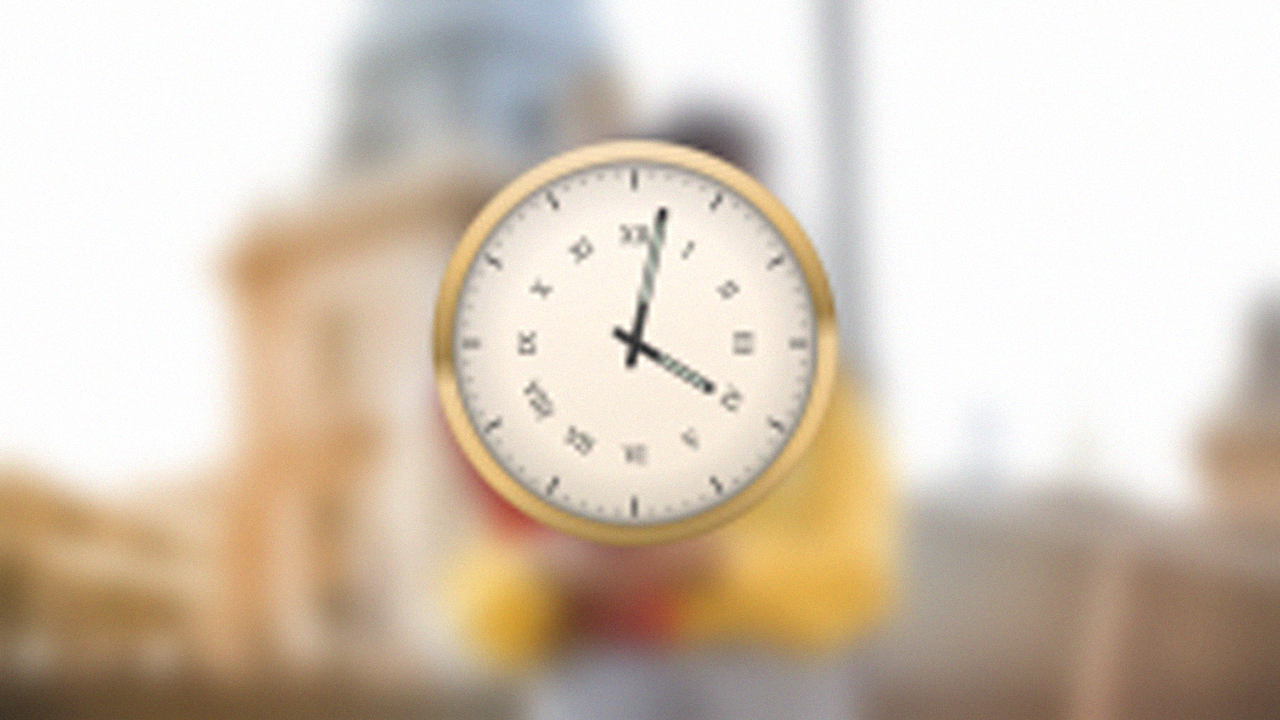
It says 4.02
